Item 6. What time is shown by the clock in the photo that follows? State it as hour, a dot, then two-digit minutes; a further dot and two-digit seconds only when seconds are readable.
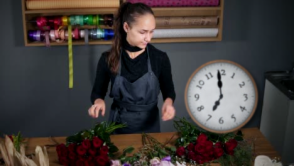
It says 6.59
